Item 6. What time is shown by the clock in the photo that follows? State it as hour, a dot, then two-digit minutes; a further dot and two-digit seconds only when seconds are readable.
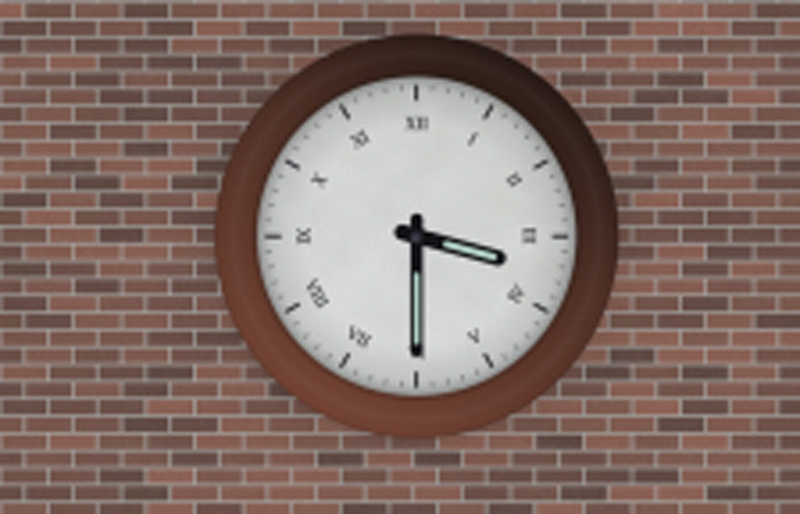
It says 3.30
